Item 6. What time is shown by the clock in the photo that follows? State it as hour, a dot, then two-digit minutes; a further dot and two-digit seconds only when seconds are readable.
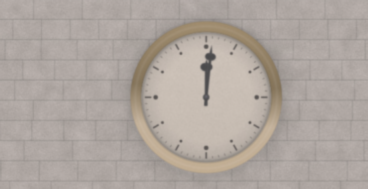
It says 12.01
